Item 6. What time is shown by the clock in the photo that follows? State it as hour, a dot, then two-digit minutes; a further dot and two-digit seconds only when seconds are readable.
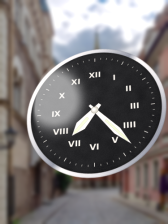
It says 7.23
